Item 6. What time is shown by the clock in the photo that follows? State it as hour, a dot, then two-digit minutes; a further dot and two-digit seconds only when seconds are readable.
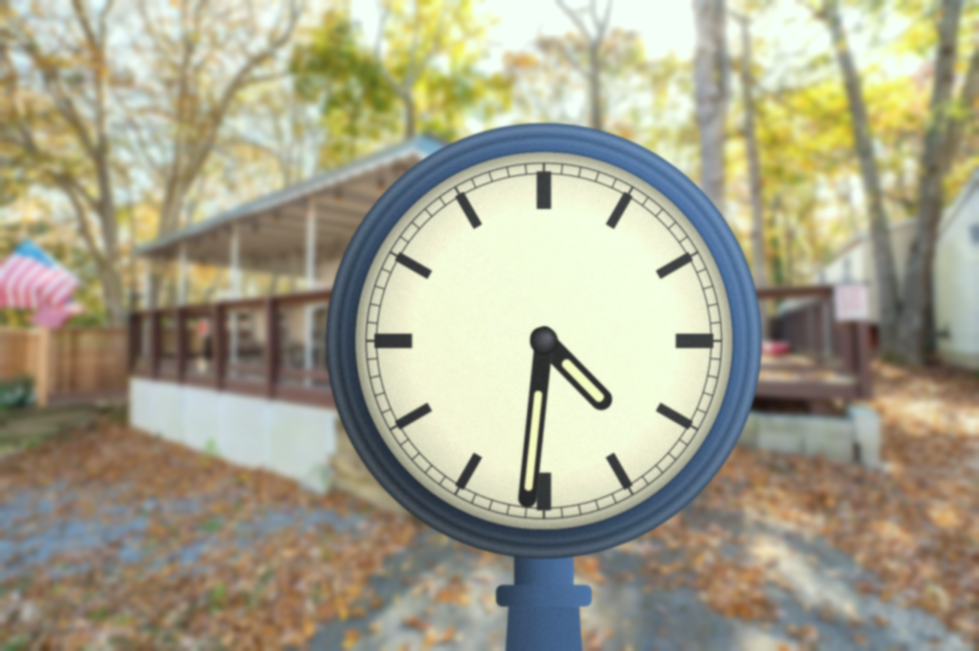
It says 4.31
